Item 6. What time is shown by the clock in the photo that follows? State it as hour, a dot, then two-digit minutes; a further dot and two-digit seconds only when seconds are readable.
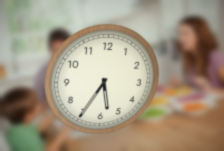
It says 5.35
